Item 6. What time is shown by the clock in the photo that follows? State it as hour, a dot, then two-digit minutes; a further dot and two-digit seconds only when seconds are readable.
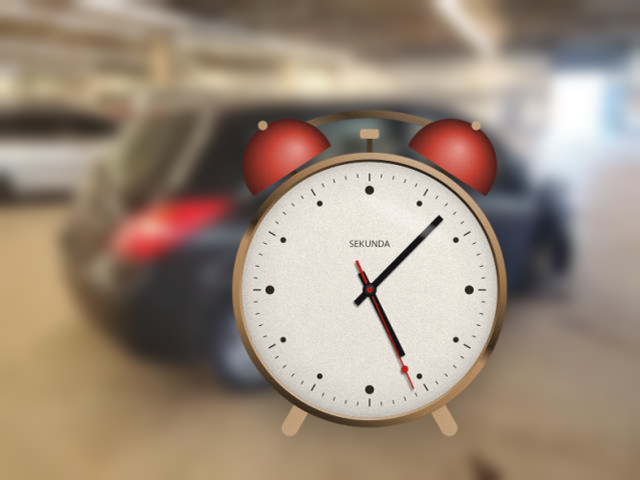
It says 5.07.26
